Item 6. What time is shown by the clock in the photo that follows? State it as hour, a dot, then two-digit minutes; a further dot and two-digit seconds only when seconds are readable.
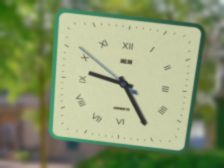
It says 9.24.51
